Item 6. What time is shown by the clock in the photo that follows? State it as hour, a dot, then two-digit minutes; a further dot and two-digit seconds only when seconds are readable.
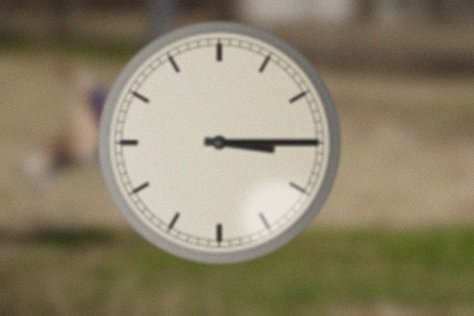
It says 3.15
